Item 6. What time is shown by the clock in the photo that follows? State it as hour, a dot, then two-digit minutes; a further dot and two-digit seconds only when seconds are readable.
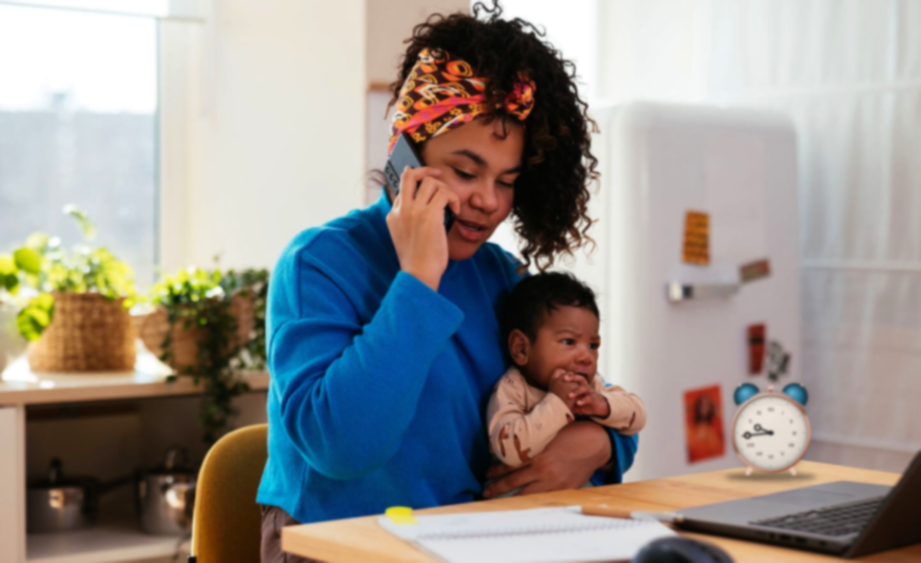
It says 9.44
